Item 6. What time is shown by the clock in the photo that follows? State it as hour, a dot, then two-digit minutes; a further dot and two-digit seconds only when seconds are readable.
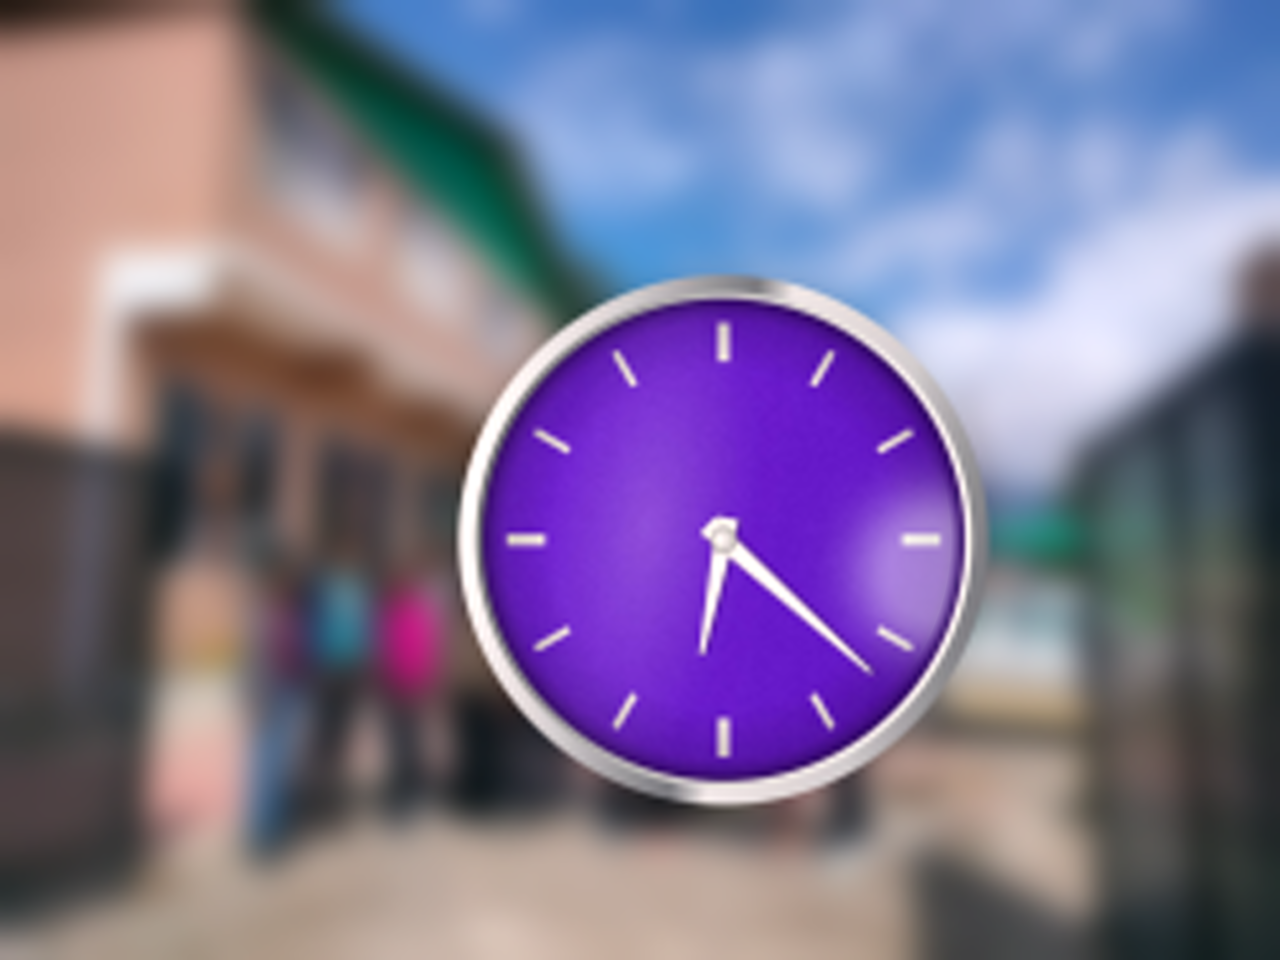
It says 6.22
